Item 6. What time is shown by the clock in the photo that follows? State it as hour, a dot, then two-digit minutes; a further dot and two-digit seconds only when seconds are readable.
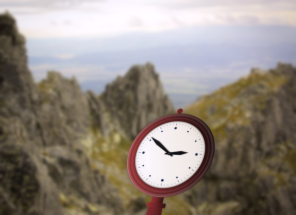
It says 2.51
